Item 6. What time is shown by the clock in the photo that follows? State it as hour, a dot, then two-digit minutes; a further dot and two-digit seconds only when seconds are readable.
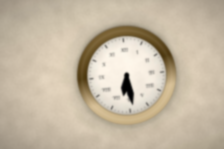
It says 6.29
